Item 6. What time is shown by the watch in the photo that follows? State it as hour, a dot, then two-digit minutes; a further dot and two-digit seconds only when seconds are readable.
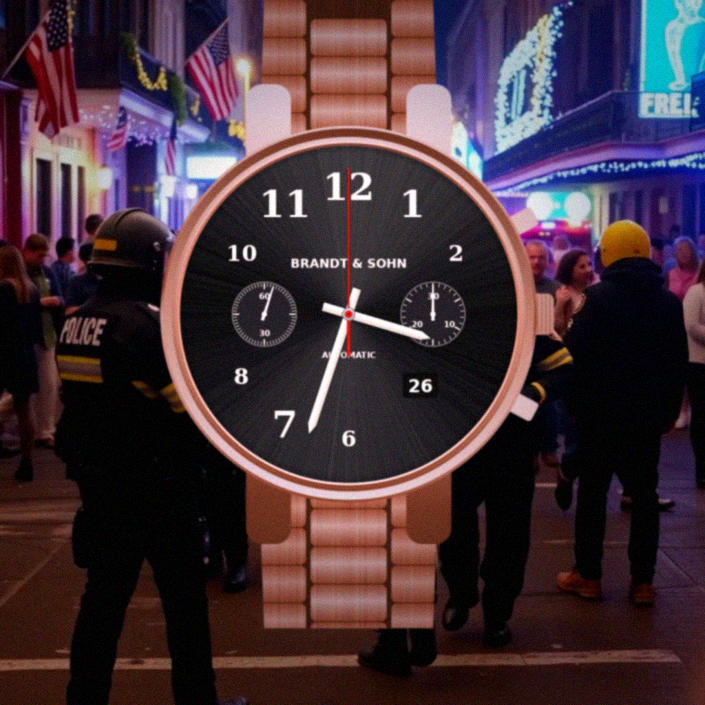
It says 3.33.03
